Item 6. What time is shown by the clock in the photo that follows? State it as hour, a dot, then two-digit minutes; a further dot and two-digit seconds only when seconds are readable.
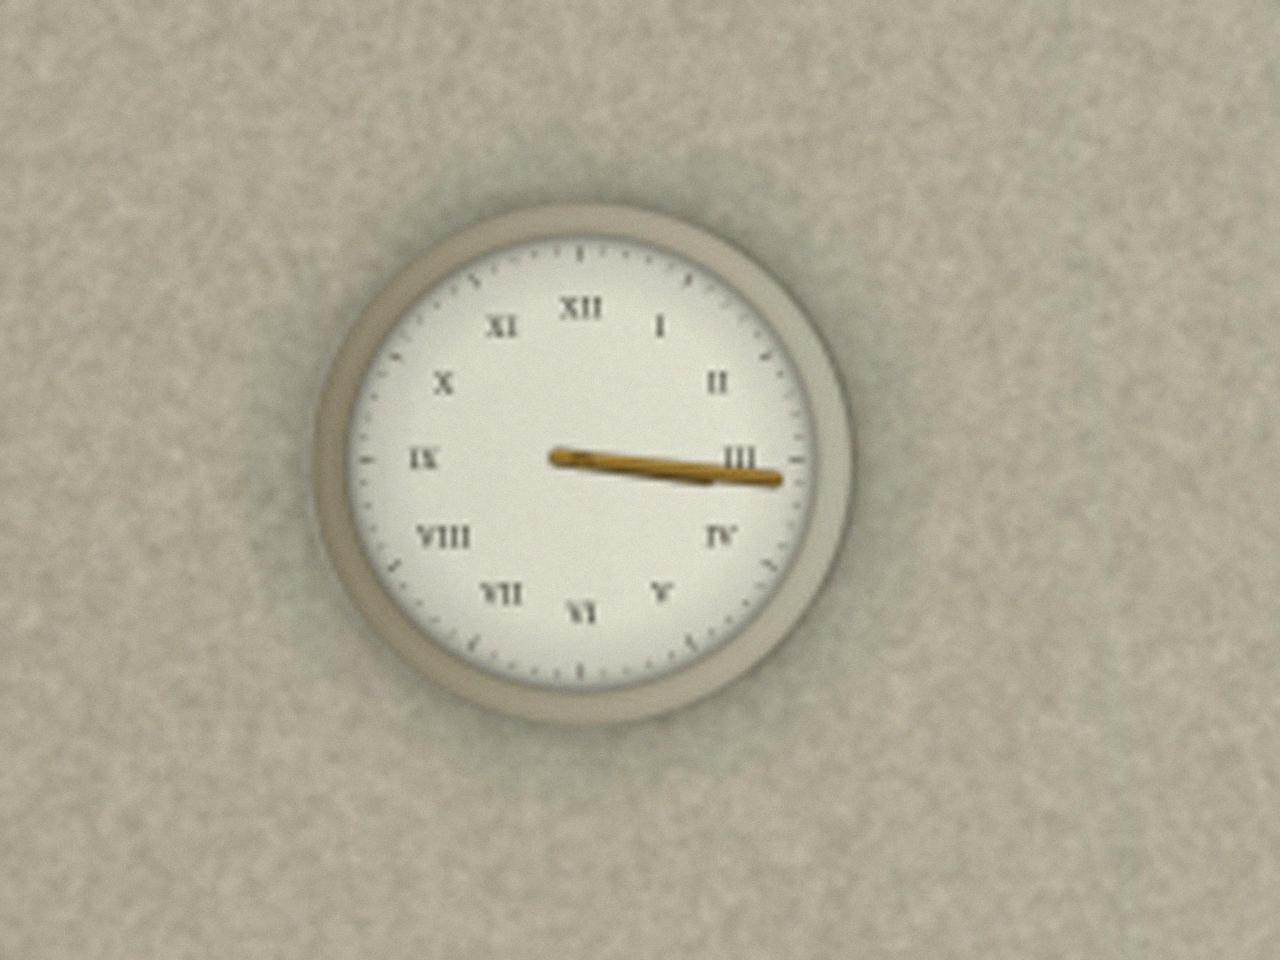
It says 3.16
